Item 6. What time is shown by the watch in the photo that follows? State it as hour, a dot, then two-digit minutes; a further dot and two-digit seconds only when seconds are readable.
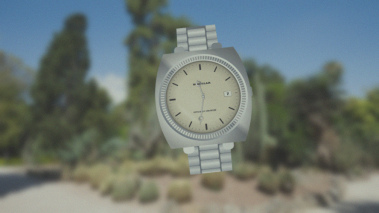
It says 11.32
